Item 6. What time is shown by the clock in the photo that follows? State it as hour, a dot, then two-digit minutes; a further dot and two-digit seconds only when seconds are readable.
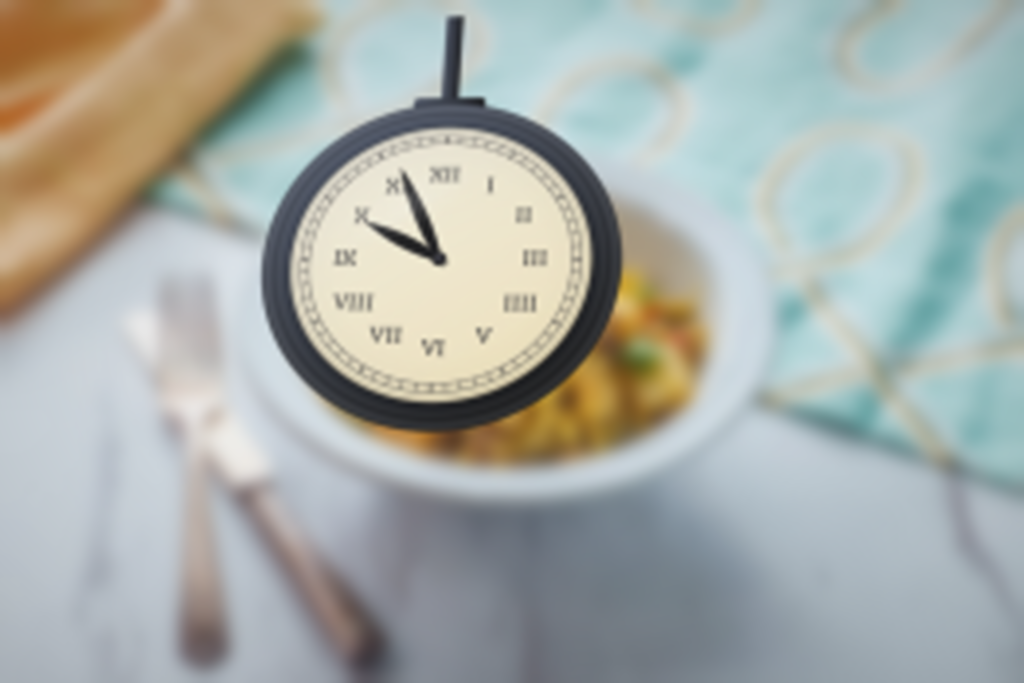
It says 9.56
